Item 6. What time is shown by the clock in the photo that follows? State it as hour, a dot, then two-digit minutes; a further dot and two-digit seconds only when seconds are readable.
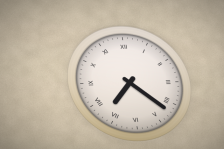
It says 7.22
